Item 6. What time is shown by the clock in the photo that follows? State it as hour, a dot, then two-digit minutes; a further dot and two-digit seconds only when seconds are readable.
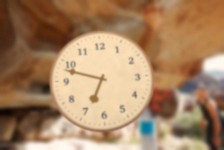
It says 6.48
